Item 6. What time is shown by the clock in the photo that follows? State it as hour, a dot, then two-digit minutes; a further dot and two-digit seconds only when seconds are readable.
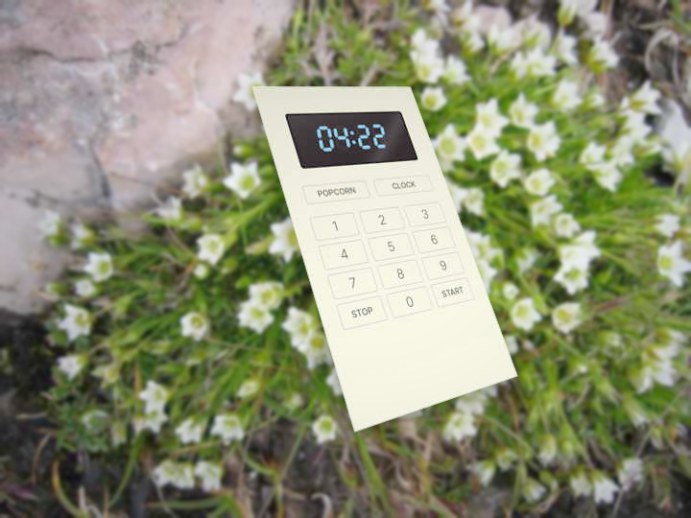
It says 4.22
